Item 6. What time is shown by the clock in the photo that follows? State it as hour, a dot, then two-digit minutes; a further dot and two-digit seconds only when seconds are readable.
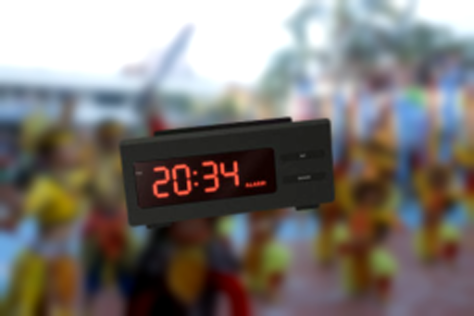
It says 20.34
